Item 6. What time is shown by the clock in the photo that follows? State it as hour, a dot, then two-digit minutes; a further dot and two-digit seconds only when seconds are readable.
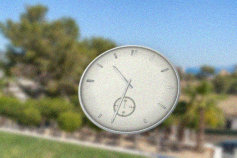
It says 10.32
